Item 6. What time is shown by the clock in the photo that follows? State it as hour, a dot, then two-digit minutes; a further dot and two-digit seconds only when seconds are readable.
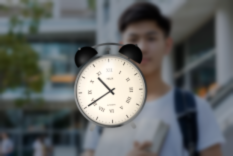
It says 10.40
